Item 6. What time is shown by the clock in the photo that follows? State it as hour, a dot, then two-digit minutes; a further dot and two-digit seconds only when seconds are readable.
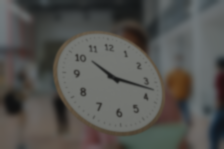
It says 10.17
